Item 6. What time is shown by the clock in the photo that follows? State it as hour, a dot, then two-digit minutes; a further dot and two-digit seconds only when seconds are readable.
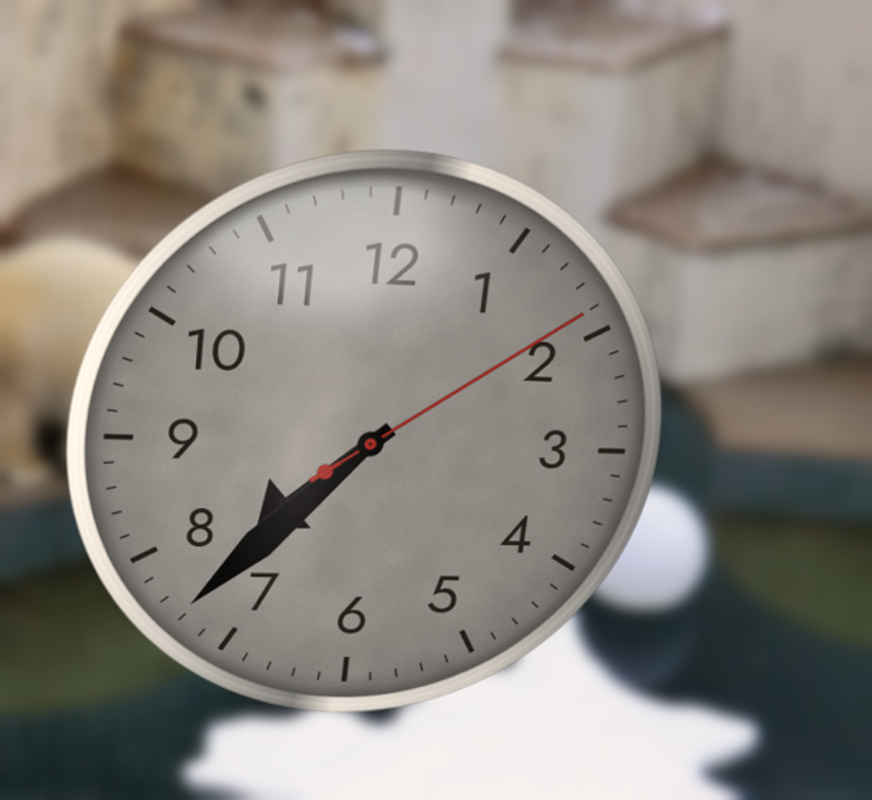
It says 7.37.09
